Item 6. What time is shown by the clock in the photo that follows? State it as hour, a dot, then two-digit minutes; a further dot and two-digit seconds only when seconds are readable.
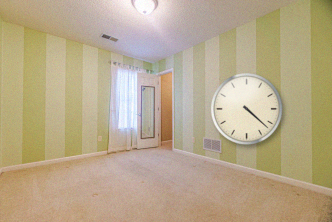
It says 4.22
